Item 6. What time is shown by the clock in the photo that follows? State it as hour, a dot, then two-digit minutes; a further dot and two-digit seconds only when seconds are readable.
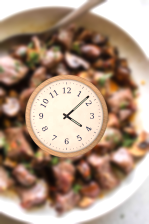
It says 4.08
